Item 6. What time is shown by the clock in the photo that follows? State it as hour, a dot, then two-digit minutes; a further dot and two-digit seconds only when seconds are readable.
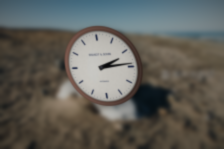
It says 2.14
